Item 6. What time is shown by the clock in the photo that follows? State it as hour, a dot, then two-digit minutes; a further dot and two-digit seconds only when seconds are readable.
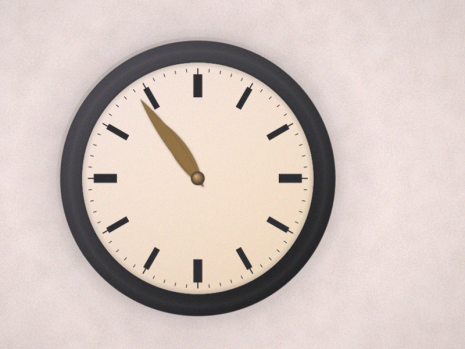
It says 10.54
